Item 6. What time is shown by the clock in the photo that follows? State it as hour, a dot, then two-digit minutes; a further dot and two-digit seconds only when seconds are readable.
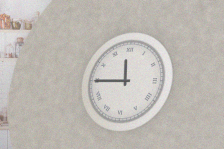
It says 11.45
